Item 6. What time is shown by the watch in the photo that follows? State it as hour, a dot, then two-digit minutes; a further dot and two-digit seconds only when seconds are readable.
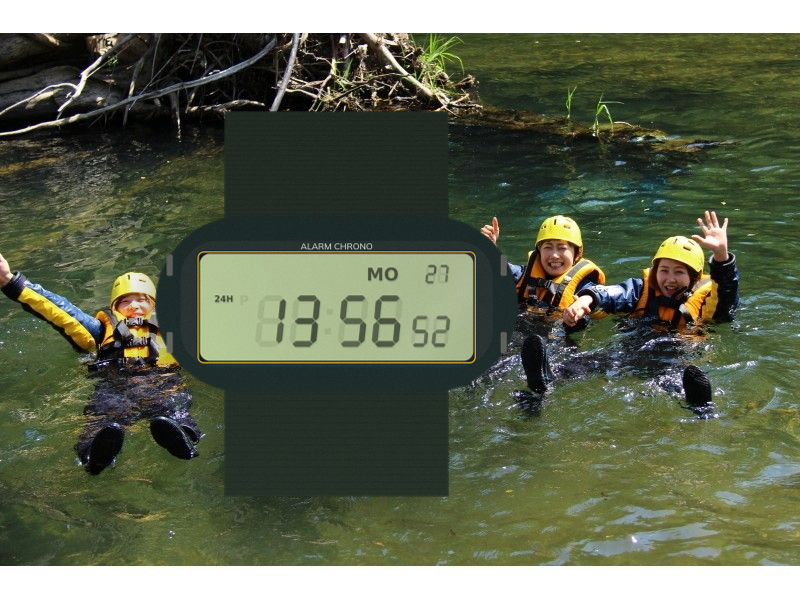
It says 13.56.52
